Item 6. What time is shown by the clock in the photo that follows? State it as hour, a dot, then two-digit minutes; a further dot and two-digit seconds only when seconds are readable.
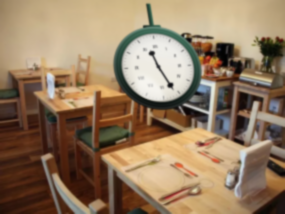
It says 11.26
